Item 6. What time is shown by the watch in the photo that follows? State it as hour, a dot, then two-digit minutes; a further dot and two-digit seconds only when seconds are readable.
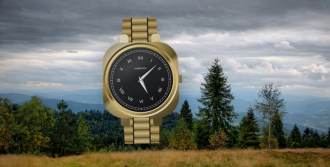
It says 5.08
